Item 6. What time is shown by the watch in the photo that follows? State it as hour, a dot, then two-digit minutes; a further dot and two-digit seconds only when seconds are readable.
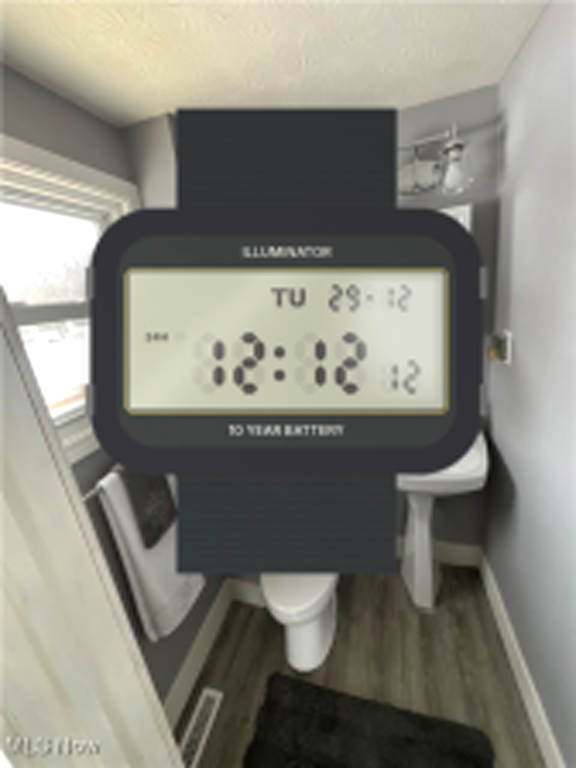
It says 12.12.12
